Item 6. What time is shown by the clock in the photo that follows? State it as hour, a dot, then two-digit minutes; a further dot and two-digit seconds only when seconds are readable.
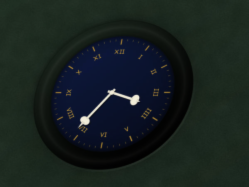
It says 3.36
